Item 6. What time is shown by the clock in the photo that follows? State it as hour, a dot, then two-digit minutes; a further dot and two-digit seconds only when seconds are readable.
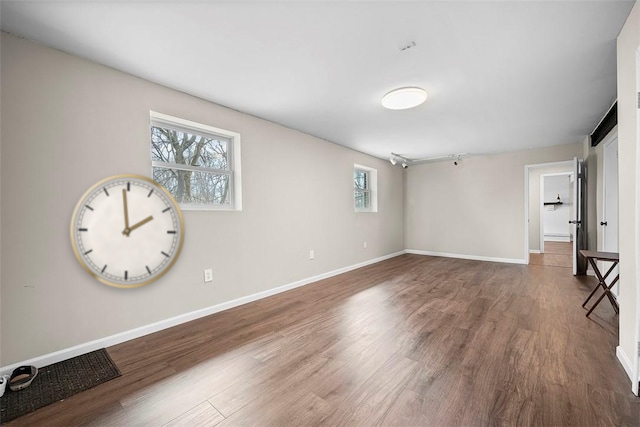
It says 1.59
